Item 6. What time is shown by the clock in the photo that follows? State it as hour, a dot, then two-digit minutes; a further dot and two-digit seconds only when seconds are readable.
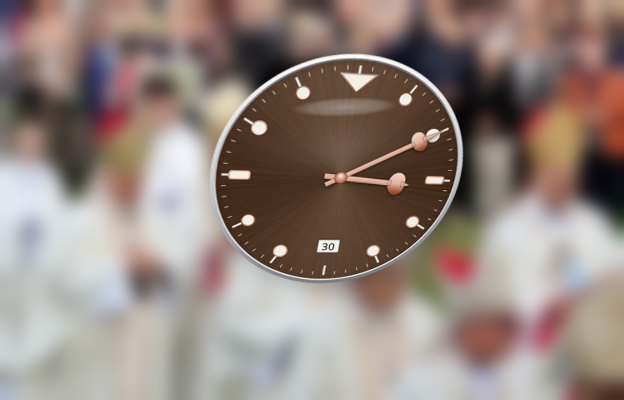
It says 3.10
